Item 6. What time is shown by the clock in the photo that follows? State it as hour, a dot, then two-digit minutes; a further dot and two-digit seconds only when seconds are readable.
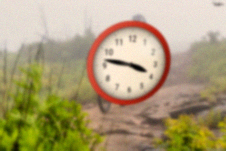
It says 3.47
